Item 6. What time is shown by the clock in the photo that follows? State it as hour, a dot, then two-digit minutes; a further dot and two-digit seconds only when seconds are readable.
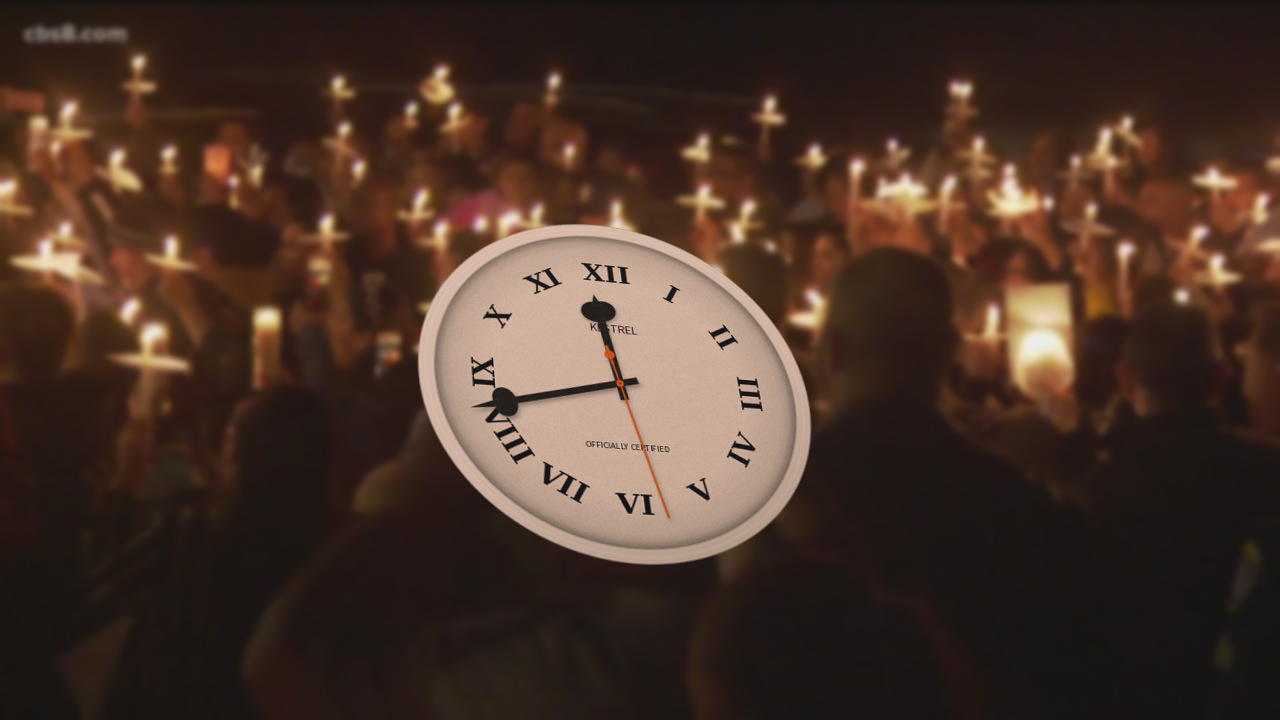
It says 11.42.28
